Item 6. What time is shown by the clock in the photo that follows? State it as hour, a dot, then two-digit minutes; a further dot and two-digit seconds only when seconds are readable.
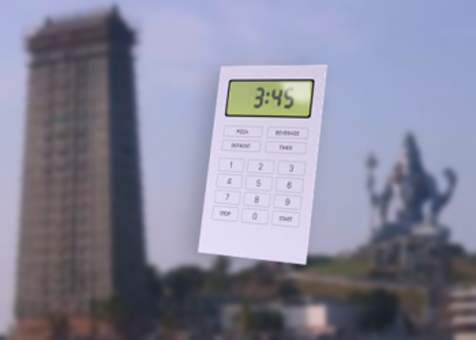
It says 3.45
